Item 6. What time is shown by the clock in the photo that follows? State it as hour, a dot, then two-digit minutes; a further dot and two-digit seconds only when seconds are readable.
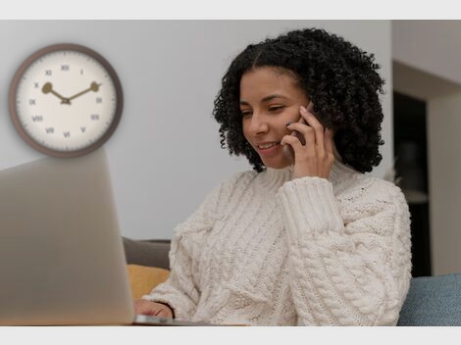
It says 10.11
